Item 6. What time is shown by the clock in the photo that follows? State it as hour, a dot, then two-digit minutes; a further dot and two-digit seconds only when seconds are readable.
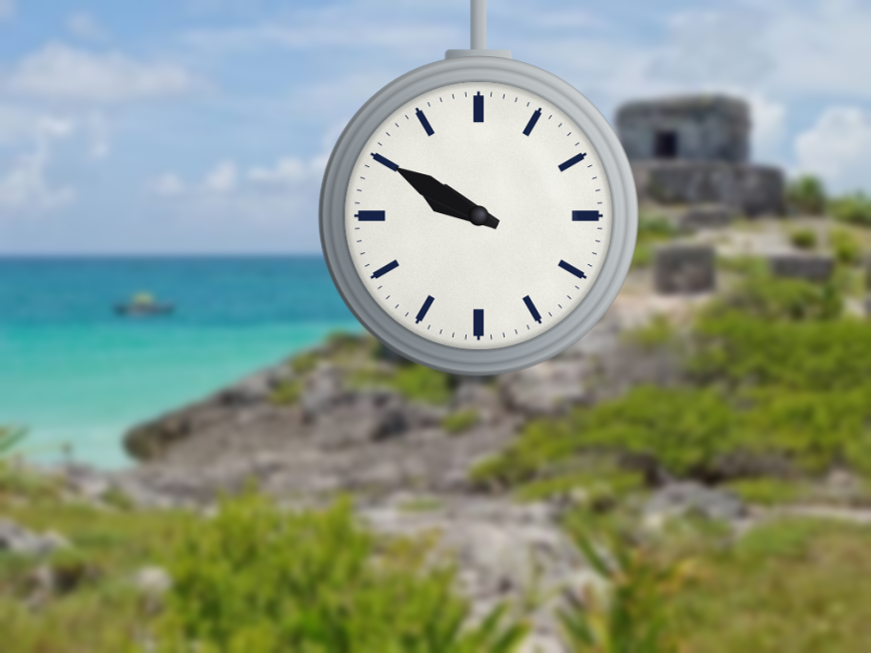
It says 9.50
